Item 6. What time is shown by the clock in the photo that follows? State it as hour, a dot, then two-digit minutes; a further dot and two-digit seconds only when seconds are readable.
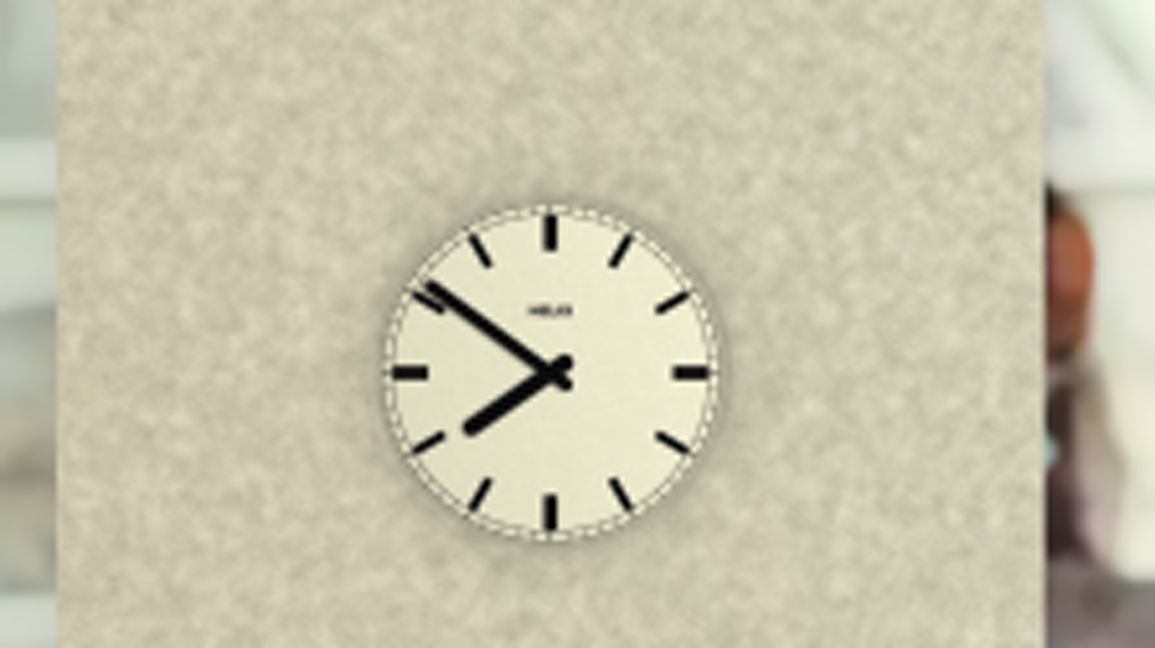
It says 7.51
